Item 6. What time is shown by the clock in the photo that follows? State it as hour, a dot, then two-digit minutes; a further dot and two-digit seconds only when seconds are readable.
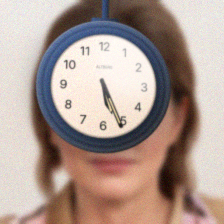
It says 5.26
